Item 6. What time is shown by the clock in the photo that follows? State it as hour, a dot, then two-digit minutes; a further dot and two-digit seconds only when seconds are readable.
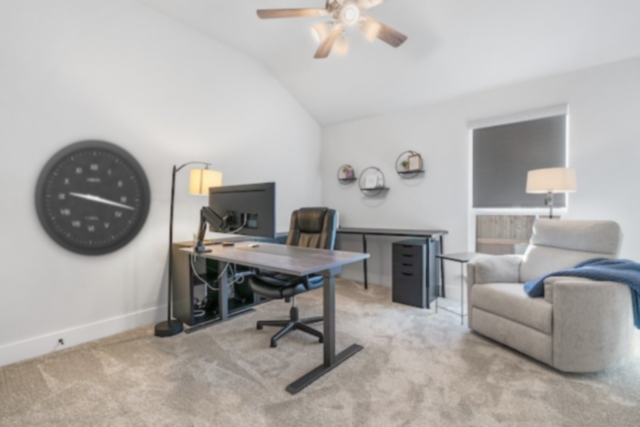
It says 9.17
